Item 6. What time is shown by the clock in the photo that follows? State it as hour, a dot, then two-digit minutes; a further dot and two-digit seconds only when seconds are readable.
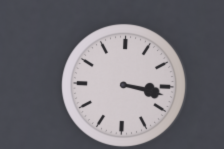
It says 3.17
